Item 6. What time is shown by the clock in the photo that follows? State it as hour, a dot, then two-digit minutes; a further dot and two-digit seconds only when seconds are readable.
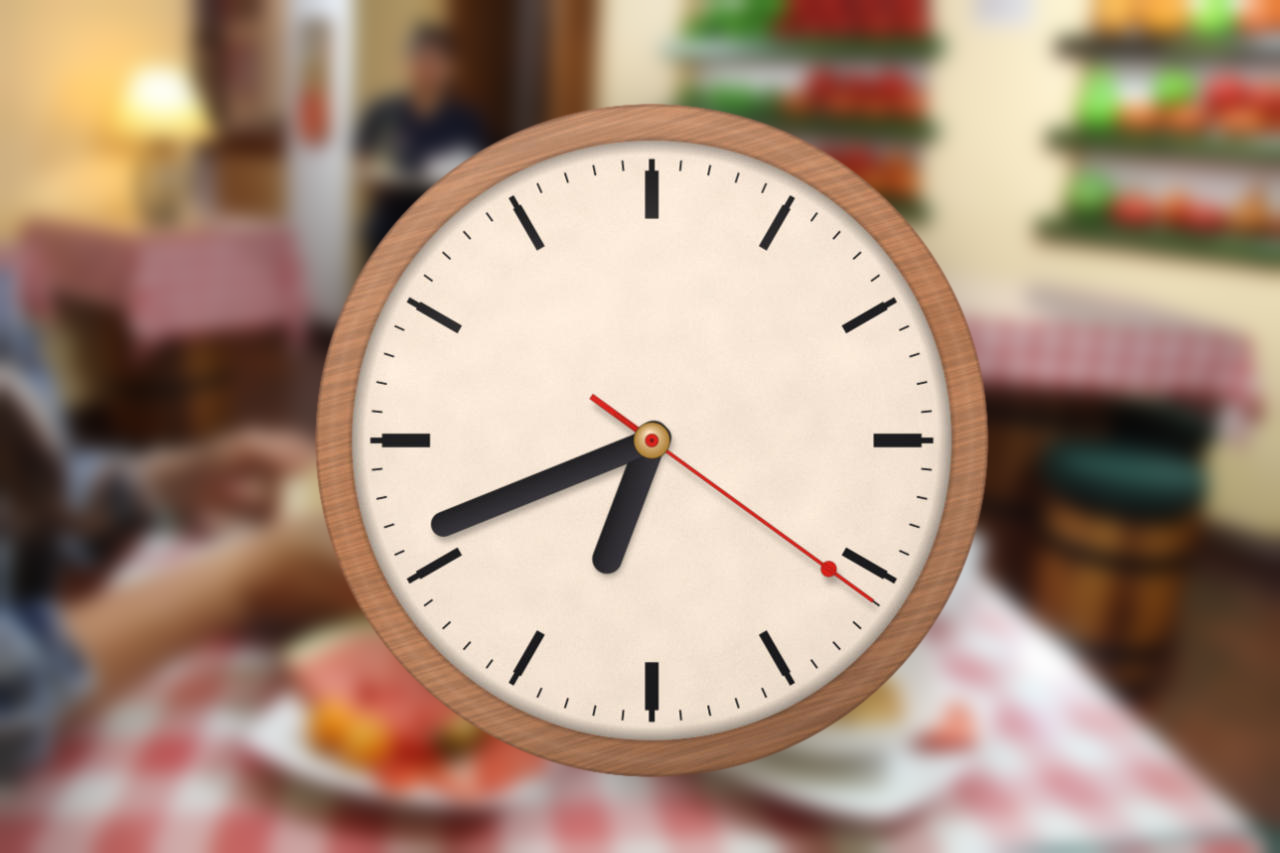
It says 6.41.21
